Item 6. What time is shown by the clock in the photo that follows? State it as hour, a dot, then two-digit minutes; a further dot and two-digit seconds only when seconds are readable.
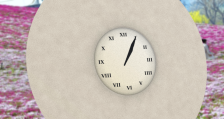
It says 1.05
